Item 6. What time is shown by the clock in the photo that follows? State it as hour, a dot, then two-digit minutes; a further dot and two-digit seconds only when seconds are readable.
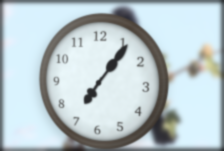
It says 7.06
